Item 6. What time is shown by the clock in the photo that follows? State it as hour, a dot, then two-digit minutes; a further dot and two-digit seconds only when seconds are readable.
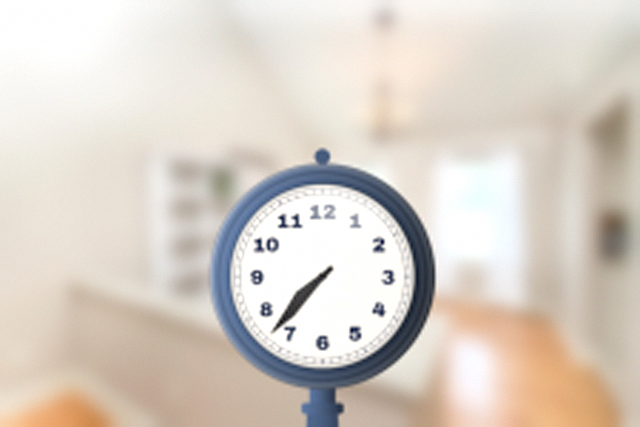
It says 7.37
